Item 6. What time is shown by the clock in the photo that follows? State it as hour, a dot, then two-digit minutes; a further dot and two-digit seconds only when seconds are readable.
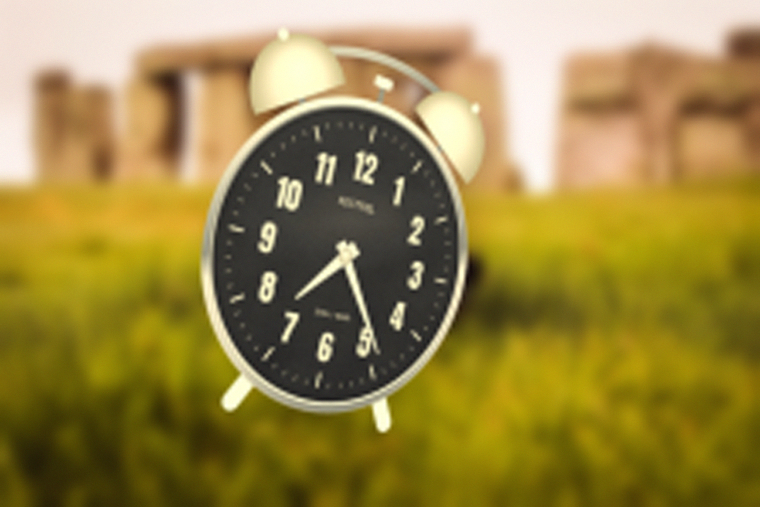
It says 7.24
